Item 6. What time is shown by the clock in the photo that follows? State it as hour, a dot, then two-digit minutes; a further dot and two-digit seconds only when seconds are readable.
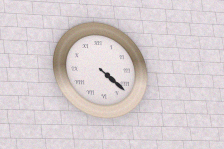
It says 4.22
